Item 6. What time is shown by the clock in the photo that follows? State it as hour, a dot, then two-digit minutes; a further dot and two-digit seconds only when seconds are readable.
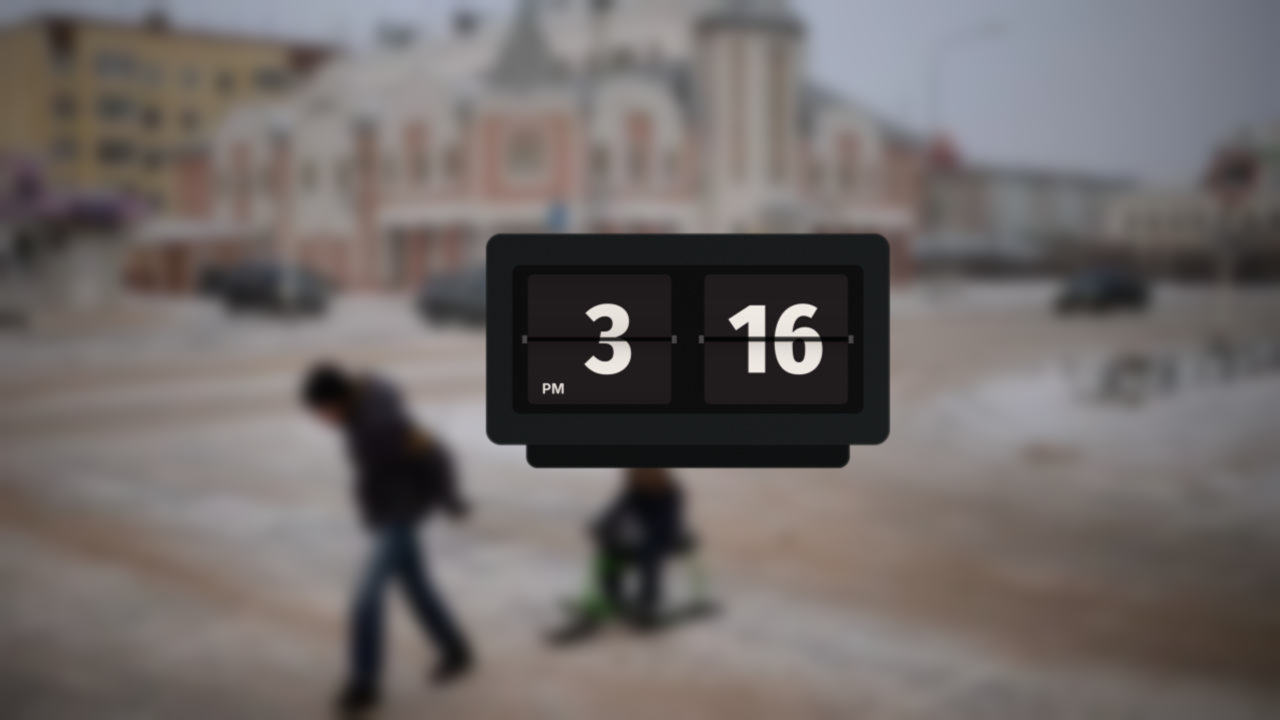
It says 3.16
